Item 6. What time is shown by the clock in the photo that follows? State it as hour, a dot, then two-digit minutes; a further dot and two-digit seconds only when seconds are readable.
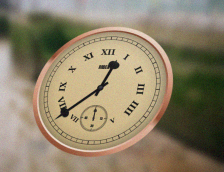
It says 12.38
